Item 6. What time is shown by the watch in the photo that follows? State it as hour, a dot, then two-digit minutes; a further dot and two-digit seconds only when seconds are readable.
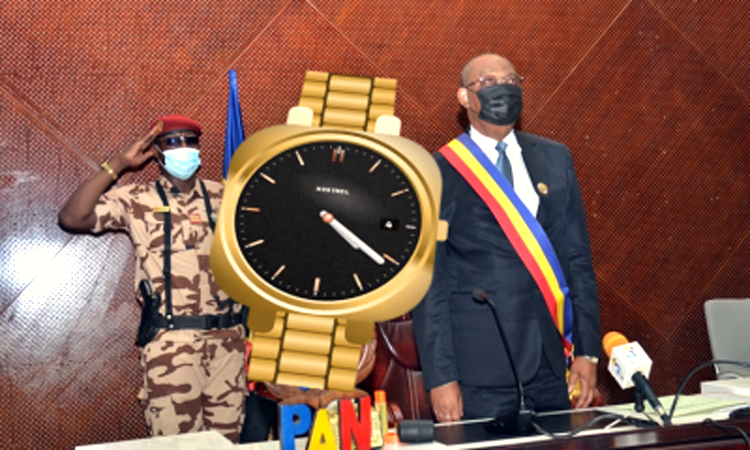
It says 4.21
